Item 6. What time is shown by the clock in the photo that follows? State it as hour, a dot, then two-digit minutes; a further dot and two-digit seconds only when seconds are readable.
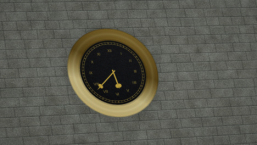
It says 5.38
